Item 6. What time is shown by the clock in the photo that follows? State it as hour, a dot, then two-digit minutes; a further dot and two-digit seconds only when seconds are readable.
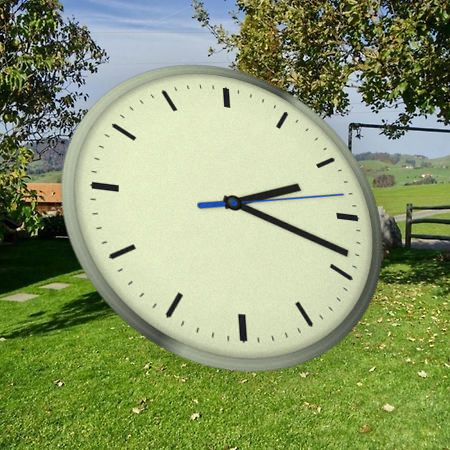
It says 2.18.13
